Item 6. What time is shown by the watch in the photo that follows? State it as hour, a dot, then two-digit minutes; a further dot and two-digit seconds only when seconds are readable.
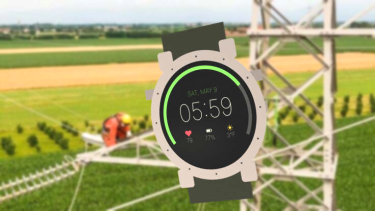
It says 5.59
